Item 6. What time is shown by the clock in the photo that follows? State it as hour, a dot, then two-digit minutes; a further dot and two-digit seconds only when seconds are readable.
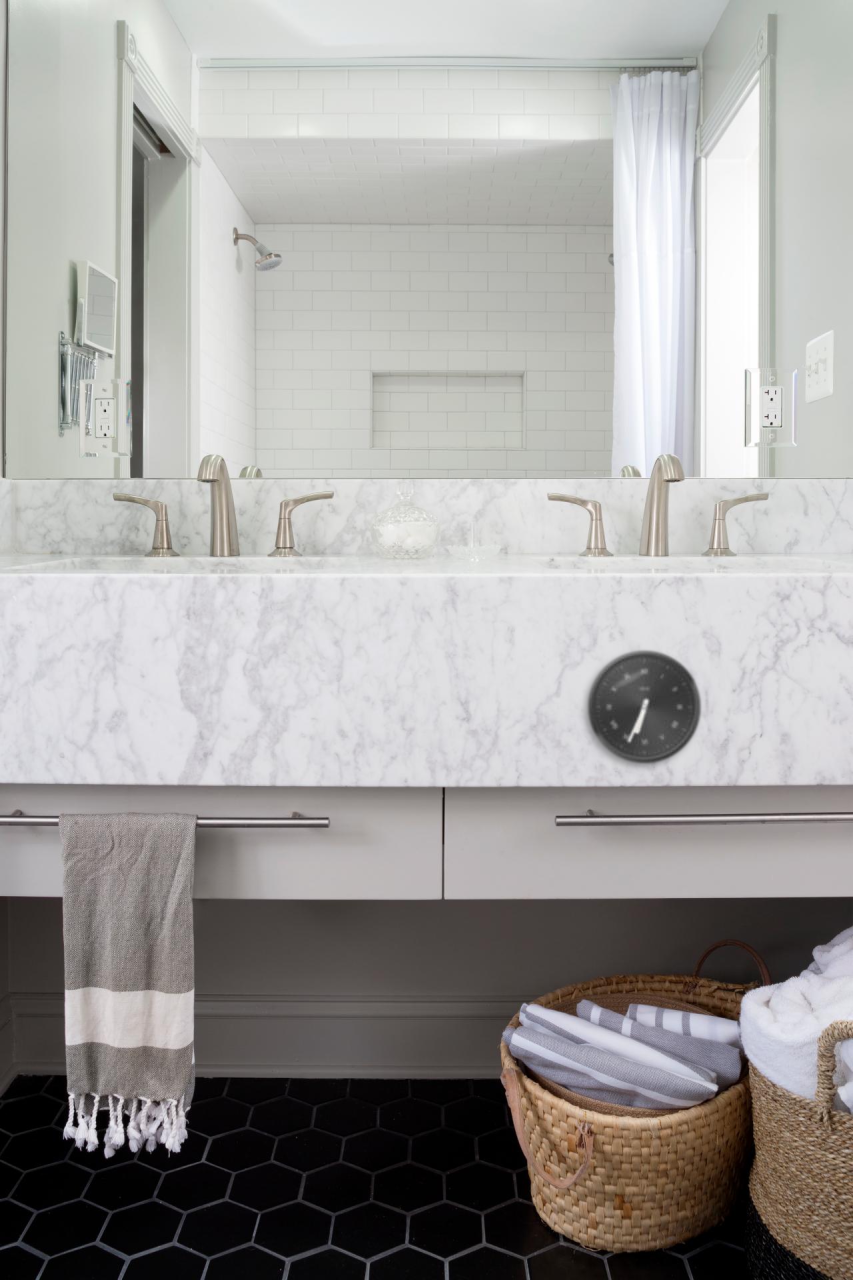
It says 6.34
